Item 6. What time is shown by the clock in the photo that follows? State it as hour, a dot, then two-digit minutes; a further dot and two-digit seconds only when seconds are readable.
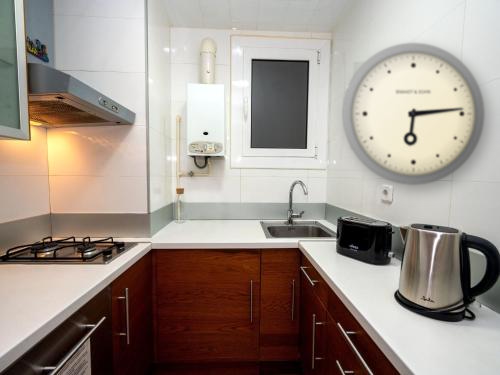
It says 6.14
